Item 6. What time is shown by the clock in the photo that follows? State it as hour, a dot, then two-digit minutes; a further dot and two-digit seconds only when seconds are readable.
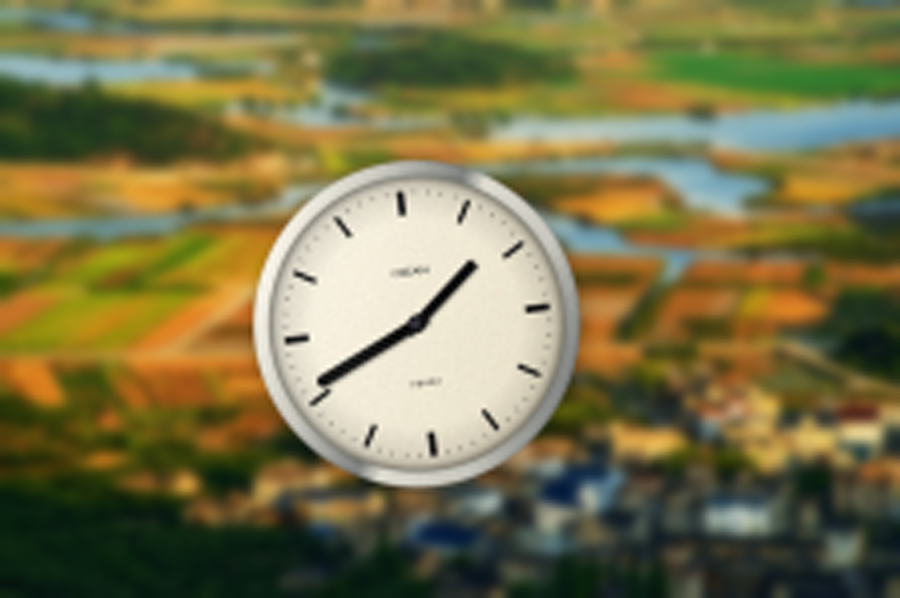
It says 1.41
